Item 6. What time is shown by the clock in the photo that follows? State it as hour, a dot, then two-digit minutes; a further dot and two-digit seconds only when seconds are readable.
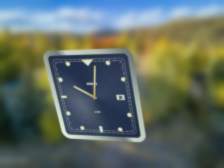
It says 10.02
